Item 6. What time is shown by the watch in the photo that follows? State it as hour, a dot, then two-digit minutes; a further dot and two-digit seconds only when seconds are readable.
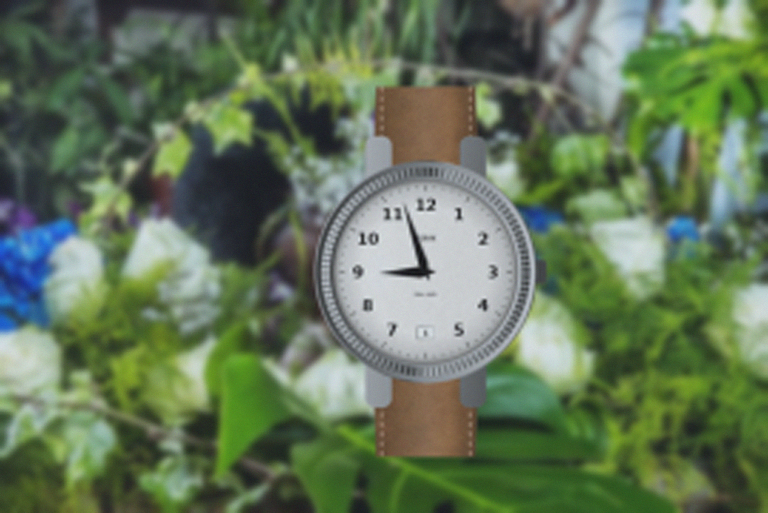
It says 8.57
